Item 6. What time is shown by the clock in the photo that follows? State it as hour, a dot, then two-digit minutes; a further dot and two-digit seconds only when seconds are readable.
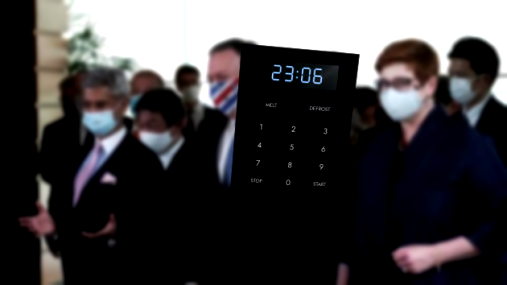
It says 23.06
